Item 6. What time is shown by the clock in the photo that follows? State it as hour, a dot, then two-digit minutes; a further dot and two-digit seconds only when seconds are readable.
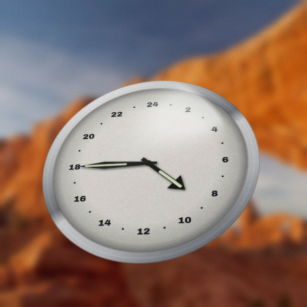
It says 8.45
